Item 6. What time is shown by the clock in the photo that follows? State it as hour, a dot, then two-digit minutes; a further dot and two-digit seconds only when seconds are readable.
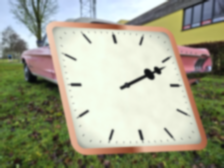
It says 2.11
